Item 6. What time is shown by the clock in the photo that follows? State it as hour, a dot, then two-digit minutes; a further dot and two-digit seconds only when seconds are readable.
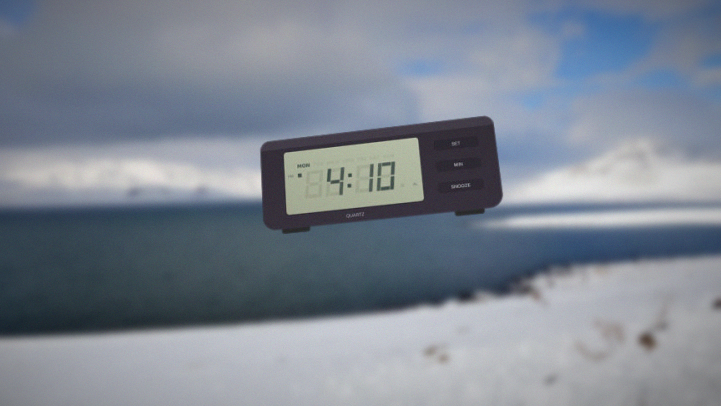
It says 4.10
